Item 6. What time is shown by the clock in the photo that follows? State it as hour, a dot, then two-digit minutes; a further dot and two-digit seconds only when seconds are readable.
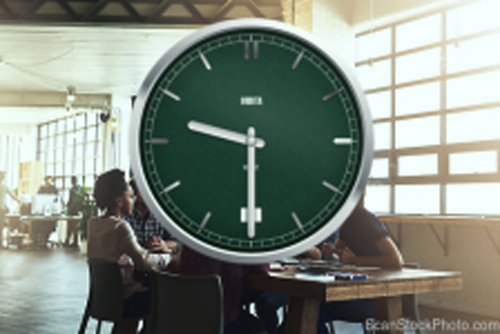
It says 9.30
